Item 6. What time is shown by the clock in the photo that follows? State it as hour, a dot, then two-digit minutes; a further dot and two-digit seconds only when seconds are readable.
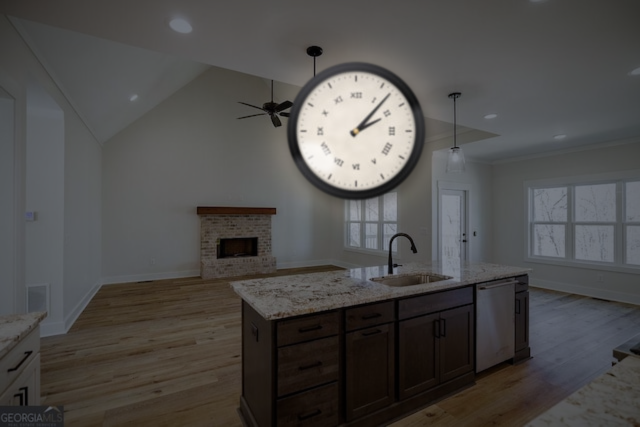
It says 2.07
